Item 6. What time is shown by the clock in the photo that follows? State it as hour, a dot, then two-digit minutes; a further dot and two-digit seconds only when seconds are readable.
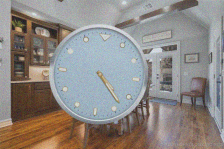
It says 4.23
